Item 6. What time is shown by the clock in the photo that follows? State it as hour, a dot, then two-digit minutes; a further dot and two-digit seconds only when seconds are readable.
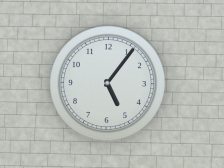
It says 5.06
